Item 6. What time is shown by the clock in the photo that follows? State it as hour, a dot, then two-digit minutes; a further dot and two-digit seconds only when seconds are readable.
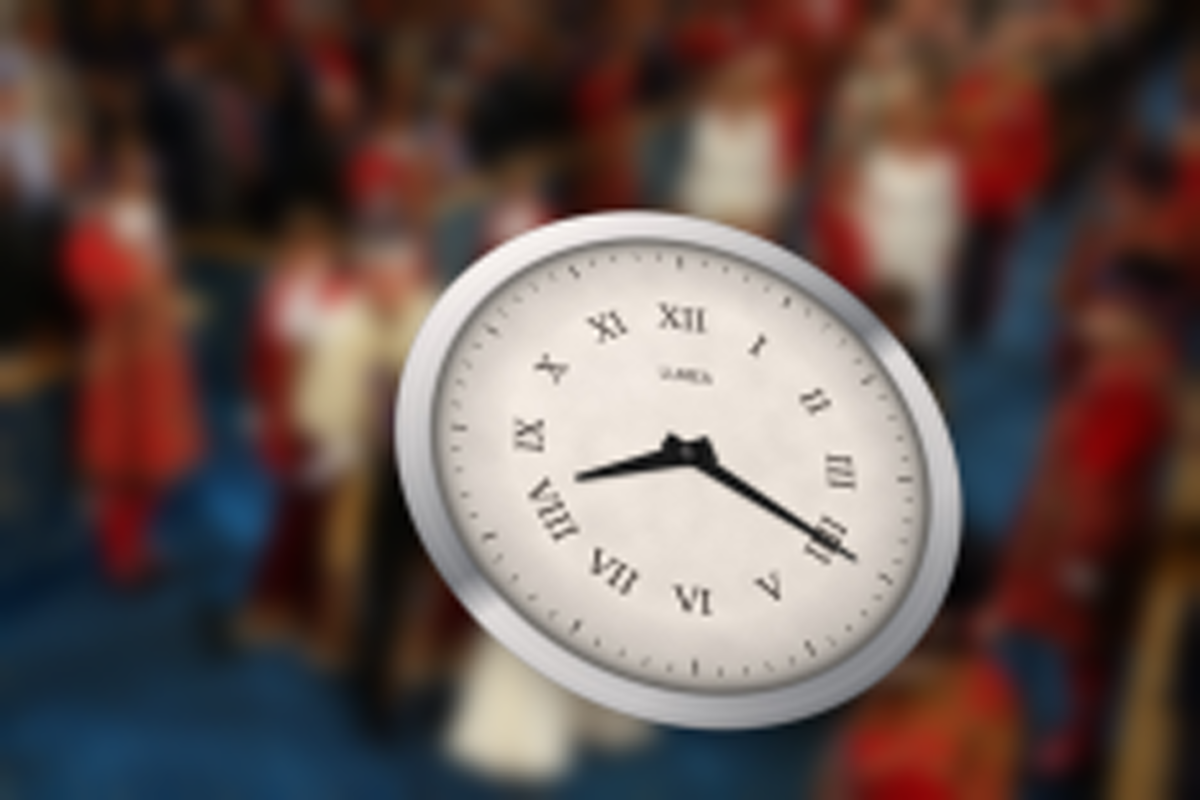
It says 8.20
